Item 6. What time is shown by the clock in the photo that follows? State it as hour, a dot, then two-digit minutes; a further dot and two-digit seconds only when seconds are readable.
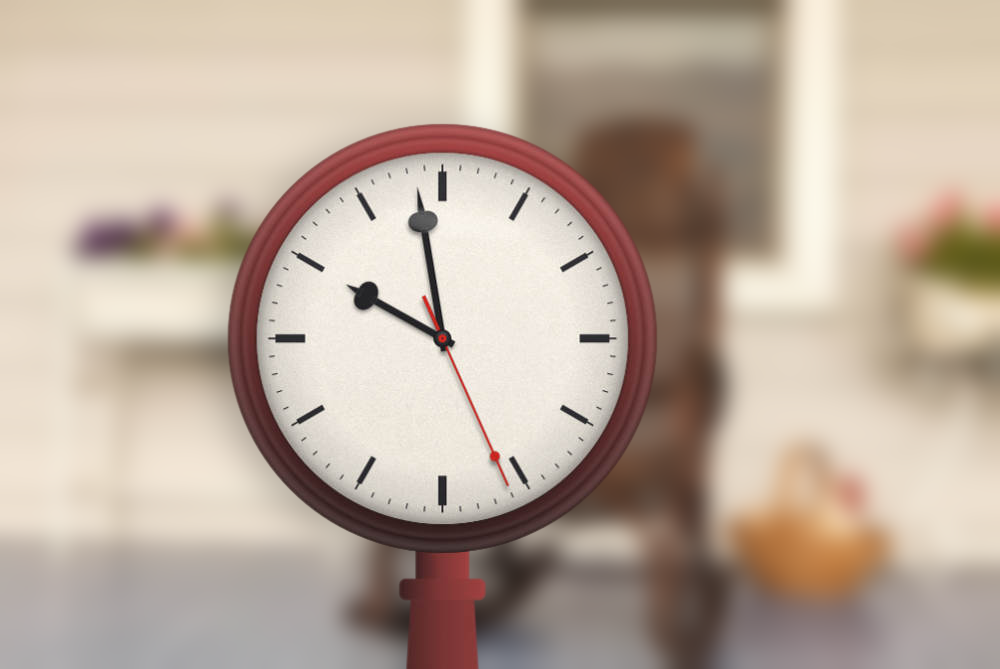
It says 9.58.26
